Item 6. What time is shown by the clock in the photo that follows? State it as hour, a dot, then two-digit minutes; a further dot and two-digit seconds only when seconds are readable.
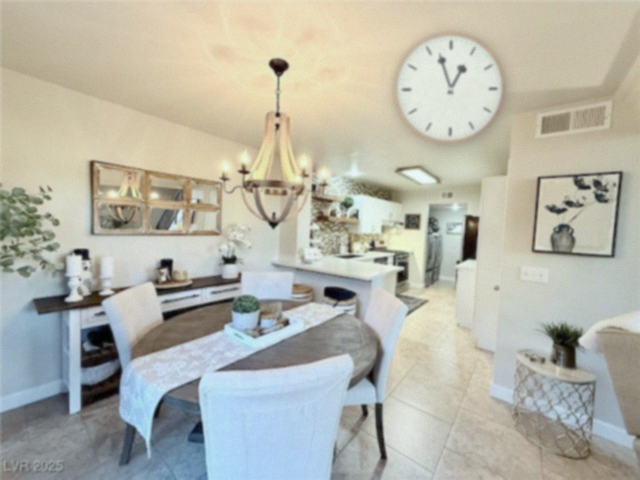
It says 12.57
